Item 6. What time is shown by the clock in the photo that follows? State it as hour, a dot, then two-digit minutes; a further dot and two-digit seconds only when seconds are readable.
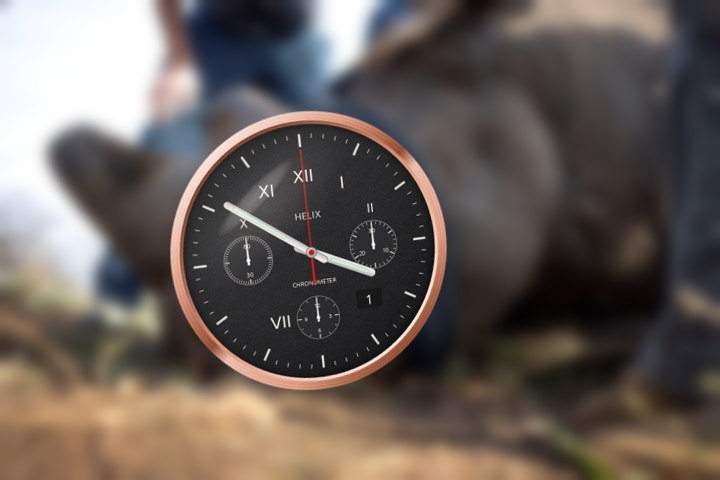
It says 3.51
